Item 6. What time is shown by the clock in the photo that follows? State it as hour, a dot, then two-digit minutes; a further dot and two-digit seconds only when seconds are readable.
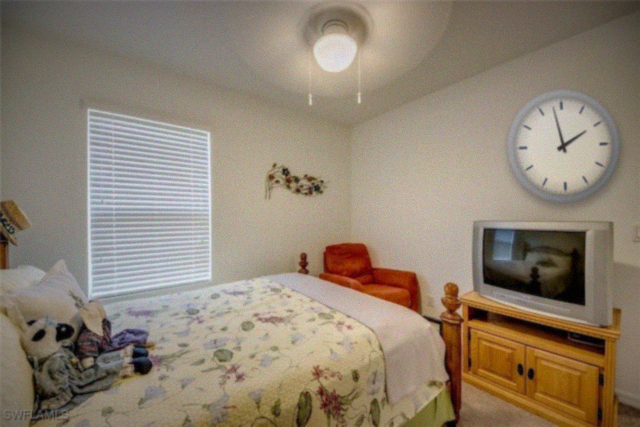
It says 1.58
